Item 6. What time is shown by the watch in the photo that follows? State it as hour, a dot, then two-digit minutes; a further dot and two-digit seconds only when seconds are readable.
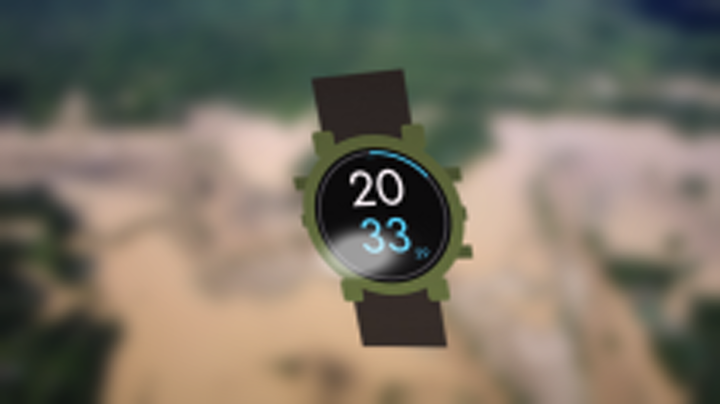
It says 20.33
